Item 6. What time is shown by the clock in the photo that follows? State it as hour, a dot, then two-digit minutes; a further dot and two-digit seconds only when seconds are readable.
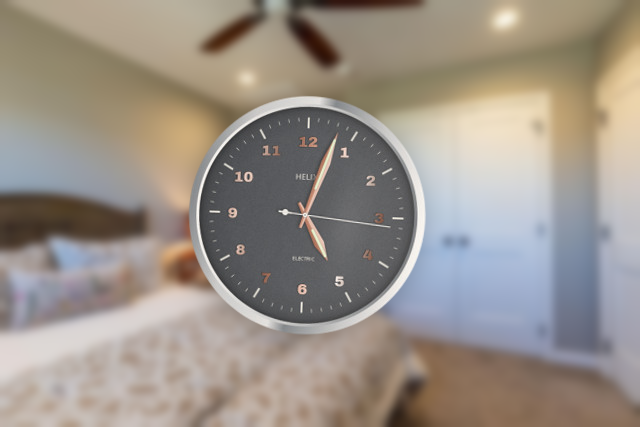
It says 5.03.16
